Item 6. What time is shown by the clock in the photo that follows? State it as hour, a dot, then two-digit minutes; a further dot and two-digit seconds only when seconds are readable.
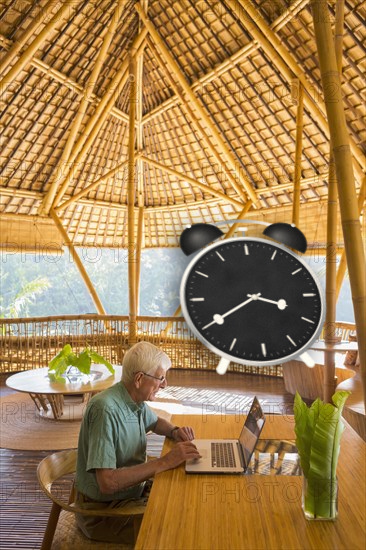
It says 3.40
